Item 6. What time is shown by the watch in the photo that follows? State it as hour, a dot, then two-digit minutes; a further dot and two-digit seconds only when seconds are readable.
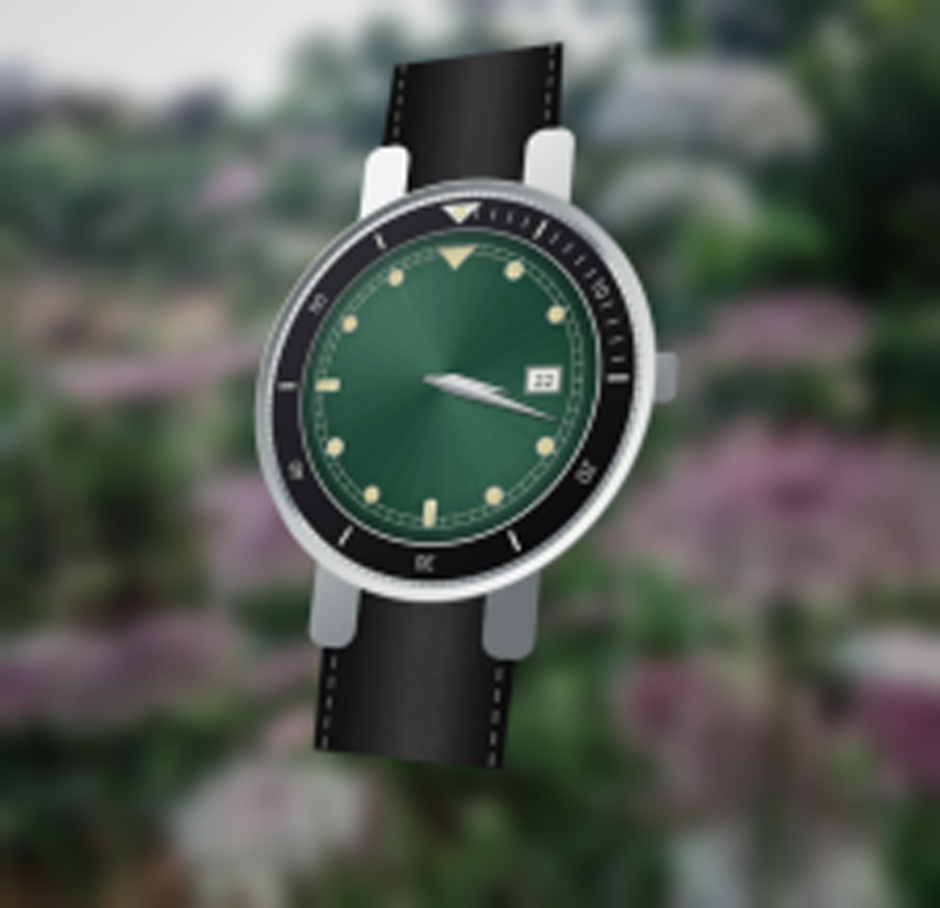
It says 3.18
